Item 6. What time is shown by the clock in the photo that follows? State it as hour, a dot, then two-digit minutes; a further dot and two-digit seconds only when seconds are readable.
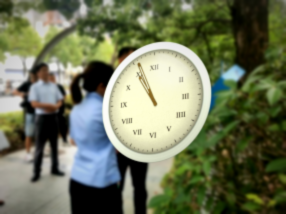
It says 10.56
